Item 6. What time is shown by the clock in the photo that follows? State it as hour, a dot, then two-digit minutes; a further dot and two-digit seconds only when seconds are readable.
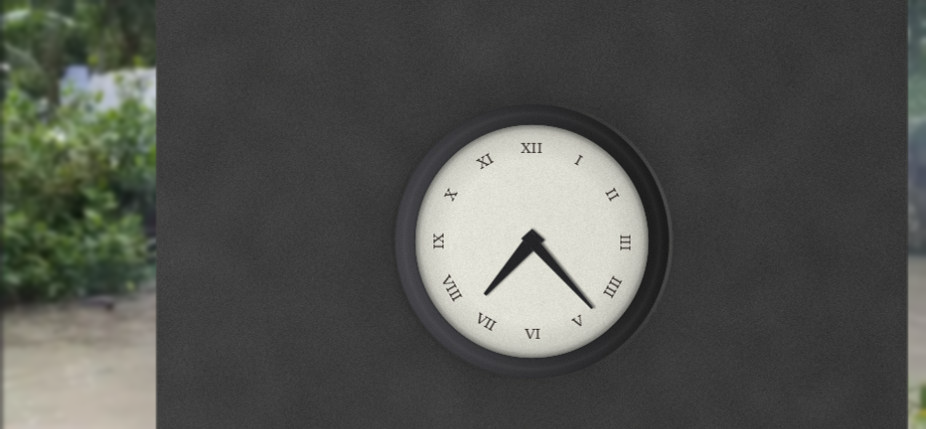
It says 7.23
